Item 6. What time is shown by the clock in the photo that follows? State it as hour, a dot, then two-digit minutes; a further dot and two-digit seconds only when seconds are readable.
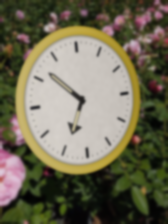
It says 6.52
